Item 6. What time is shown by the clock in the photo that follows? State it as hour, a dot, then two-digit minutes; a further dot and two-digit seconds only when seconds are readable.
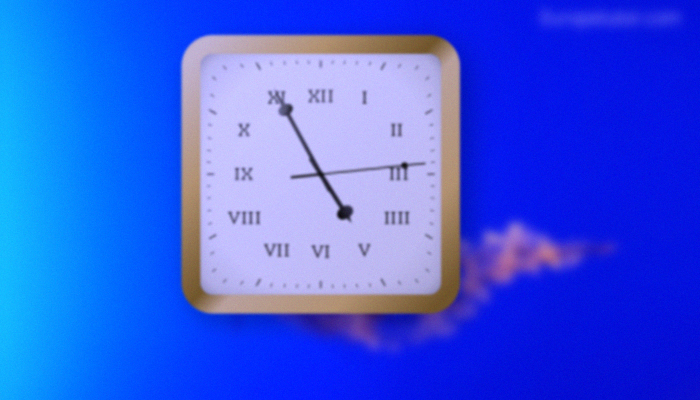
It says 4.55.14
